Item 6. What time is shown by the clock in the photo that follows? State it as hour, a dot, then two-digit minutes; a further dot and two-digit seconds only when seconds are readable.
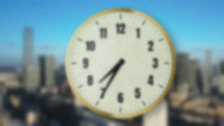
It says 7.35
